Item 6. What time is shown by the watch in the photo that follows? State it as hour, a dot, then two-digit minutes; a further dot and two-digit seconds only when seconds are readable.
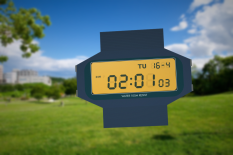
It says 2.01.03
